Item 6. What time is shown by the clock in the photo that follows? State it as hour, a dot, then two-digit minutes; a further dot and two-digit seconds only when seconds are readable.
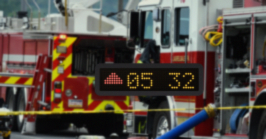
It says 5.32
